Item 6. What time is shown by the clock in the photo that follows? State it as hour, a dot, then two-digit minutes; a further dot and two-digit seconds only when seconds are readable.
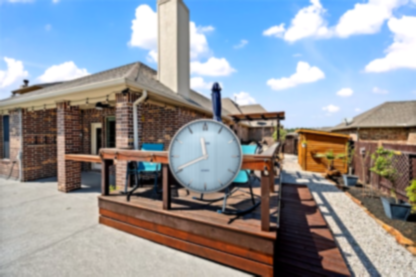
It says 11.41
